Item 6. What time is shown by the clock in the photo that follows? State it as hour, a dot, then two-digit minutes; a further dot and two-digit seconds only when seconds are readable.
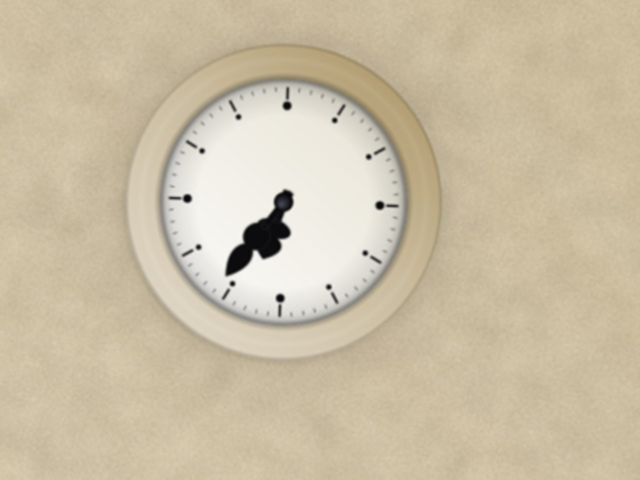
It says 6.36
